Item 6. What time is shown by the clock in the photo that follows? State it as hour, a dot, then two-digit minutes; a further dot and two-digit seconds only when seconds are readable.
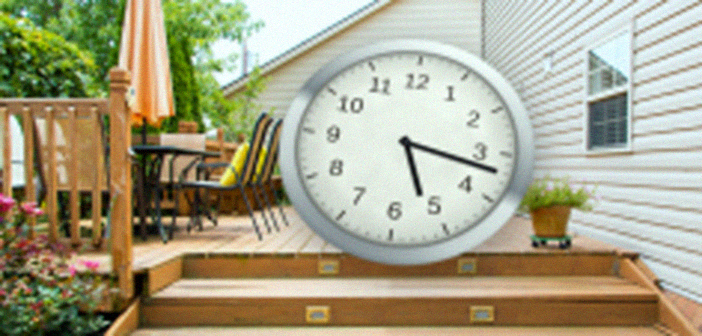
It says 5.17
